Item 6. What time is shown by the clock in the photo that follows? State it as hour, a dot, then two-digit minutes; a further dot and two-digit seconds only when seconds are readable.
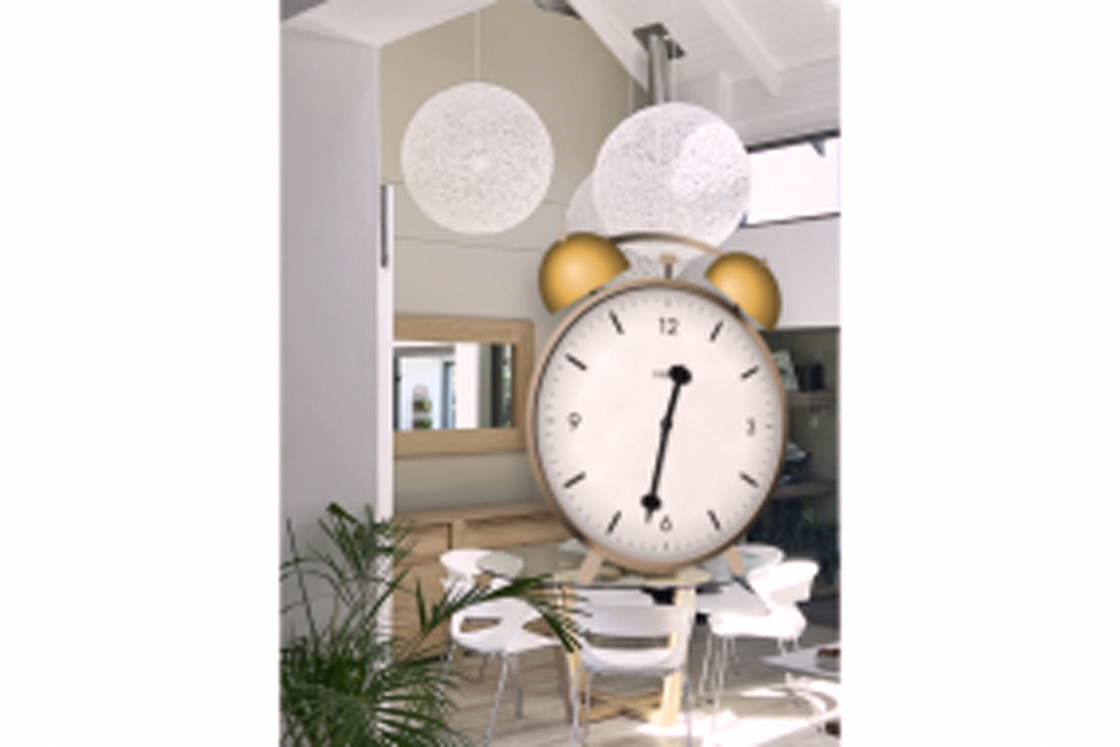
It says 12.32
